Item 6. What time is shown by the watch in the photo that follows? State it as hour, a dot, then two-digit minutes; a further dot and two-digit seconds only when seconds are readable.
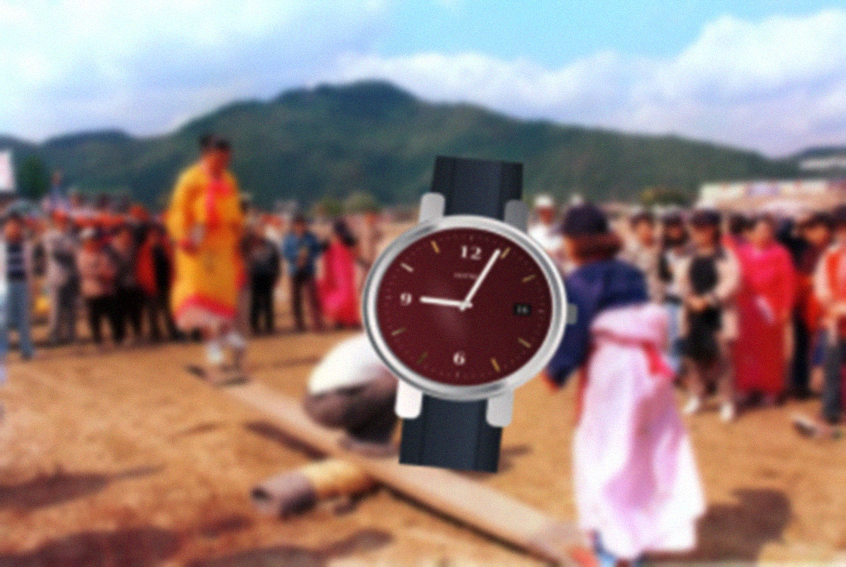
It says 9.04
